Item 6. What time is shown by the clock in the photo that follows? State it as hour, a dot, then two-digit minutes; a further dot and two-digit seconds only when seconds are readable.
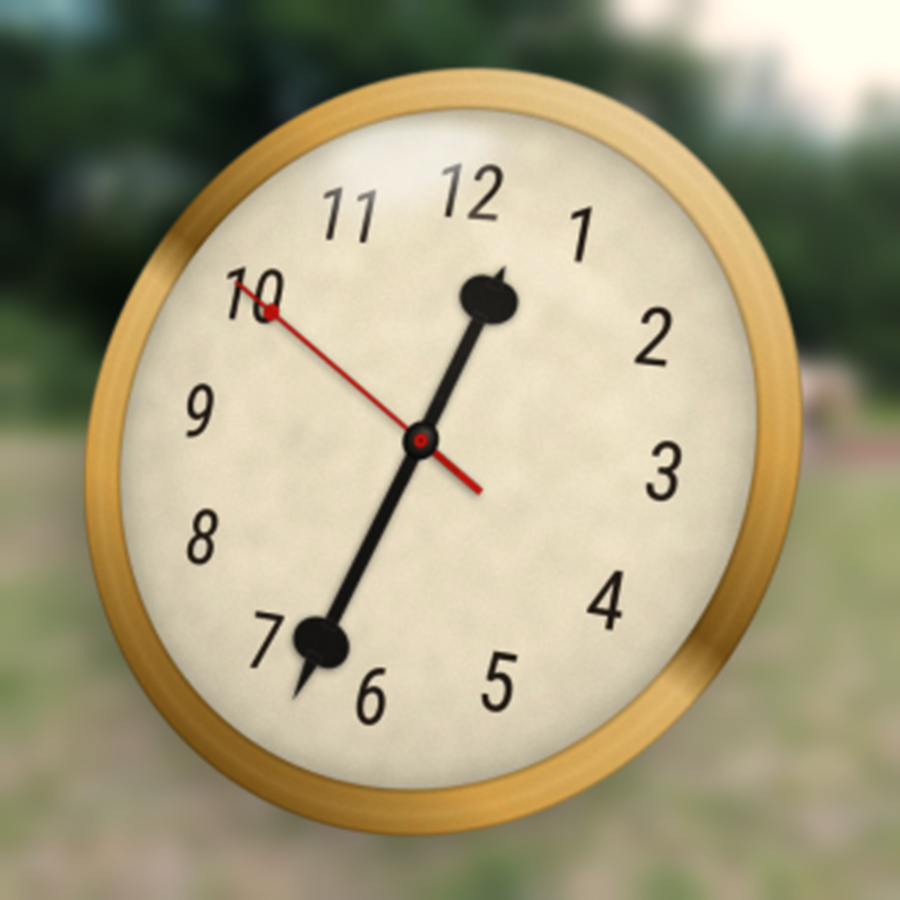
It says 12.32.50
